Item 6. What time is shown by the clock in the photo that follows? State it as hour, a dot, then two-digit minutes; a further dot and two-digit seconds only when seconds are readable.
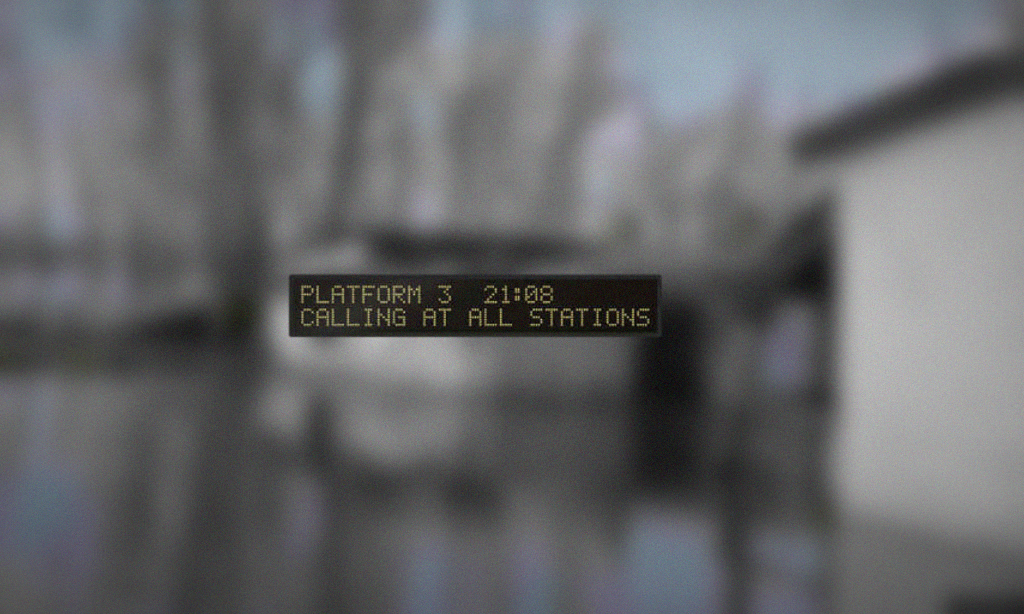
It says 21.08
